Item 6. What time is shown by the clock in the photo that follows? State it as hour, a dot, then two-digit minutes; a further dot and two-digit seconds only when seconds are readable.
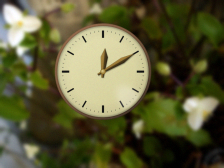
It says 12.10
